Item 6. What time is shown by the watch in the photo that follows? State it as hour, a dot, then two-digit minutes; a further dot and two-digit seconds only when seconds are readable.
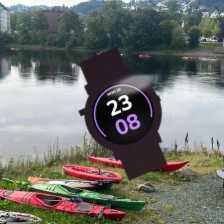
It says 23.08
